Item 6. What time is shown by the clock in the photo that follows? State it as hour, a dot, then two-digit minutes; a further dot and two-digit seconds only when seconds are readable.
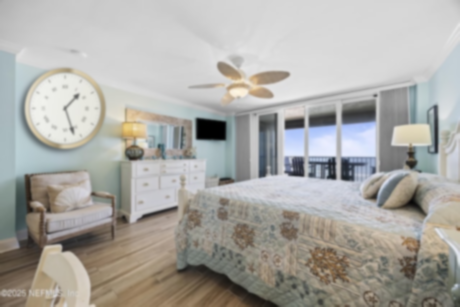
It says 1.27
